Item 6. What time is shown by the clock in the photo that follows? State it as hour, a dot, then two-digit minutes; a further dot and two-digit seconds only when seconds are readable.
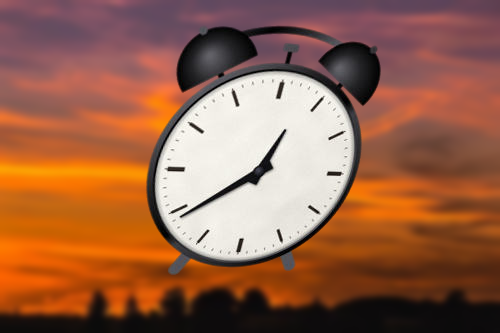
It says 12.39
